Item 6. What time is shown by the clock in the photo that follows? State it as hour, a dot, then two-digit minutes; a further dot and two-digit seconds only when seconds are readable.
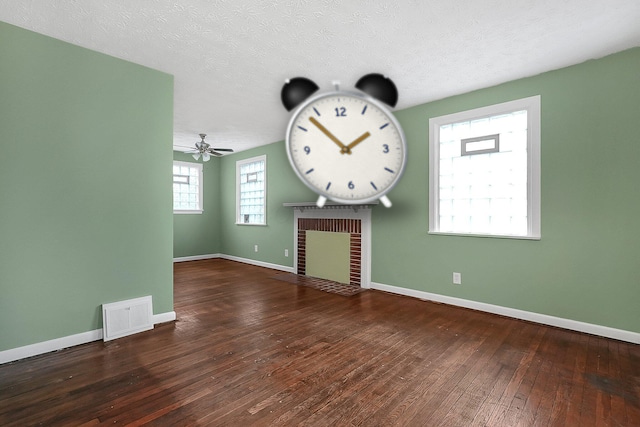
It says 1.53
